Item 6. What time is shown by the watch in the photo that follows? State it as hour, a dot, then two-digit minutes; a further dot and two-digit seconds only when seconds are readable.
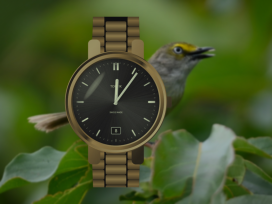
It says 12.06
